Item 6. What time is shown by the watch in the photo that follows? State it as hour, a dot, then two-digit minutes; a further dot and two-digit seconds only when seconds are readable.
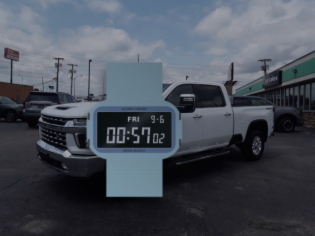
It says 0.57.02
